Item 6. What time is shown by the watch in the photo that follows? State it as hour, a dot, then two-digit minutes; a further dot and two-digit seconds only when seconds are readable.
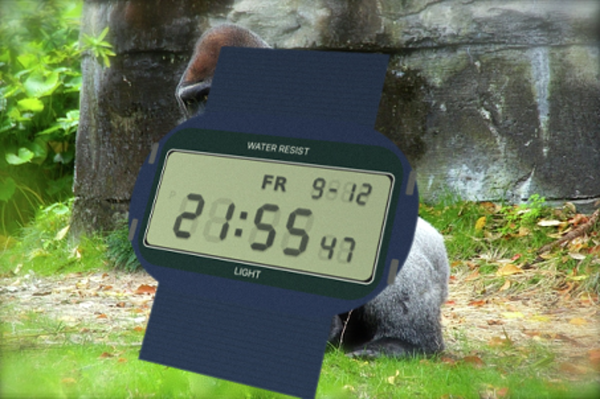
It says 21.55.47
